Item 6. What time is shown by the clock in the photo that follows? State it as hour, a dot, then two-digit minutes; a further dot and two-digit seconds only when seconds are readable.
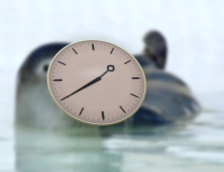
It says 1.40
